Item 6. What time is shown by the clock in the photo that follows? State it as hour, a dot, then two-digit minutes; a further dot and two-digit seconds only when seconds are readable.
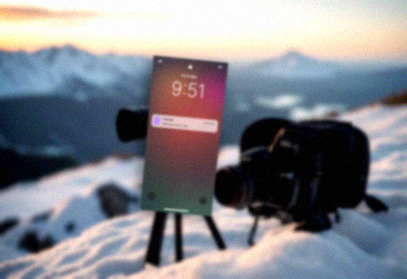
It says 9.51
